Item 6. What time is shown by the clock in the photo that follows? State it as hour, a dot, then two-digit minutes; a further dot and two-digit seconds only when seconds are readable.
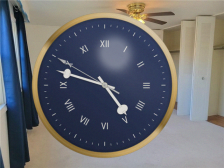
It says 4.47.50
